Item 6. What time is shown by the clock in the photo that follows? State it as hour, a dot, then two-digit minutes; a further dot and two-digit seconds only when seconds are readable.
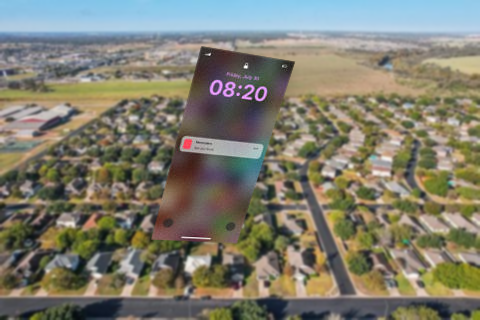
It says 8.20
